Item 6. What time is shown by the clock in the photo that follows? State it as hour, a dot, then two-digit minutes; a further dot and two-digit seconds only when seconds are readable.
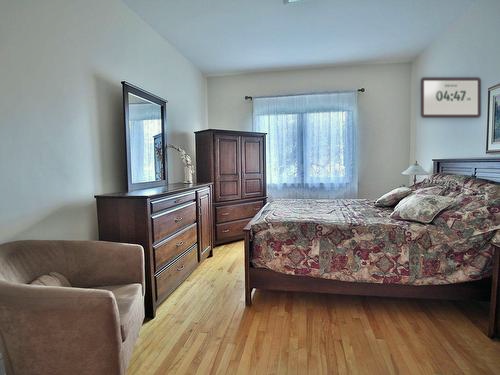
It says 4.47
